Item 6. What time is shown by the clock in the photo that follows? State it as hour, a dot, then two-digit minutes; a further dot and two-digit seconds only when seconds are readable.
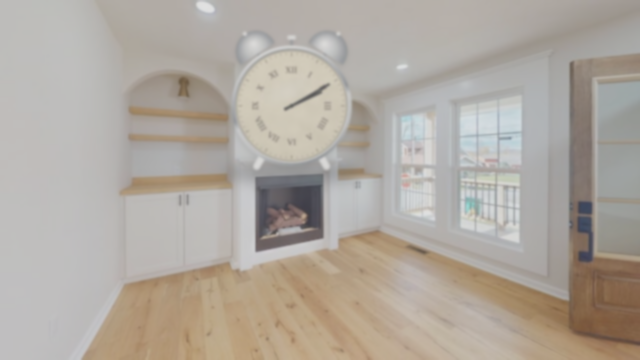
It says 2.10
